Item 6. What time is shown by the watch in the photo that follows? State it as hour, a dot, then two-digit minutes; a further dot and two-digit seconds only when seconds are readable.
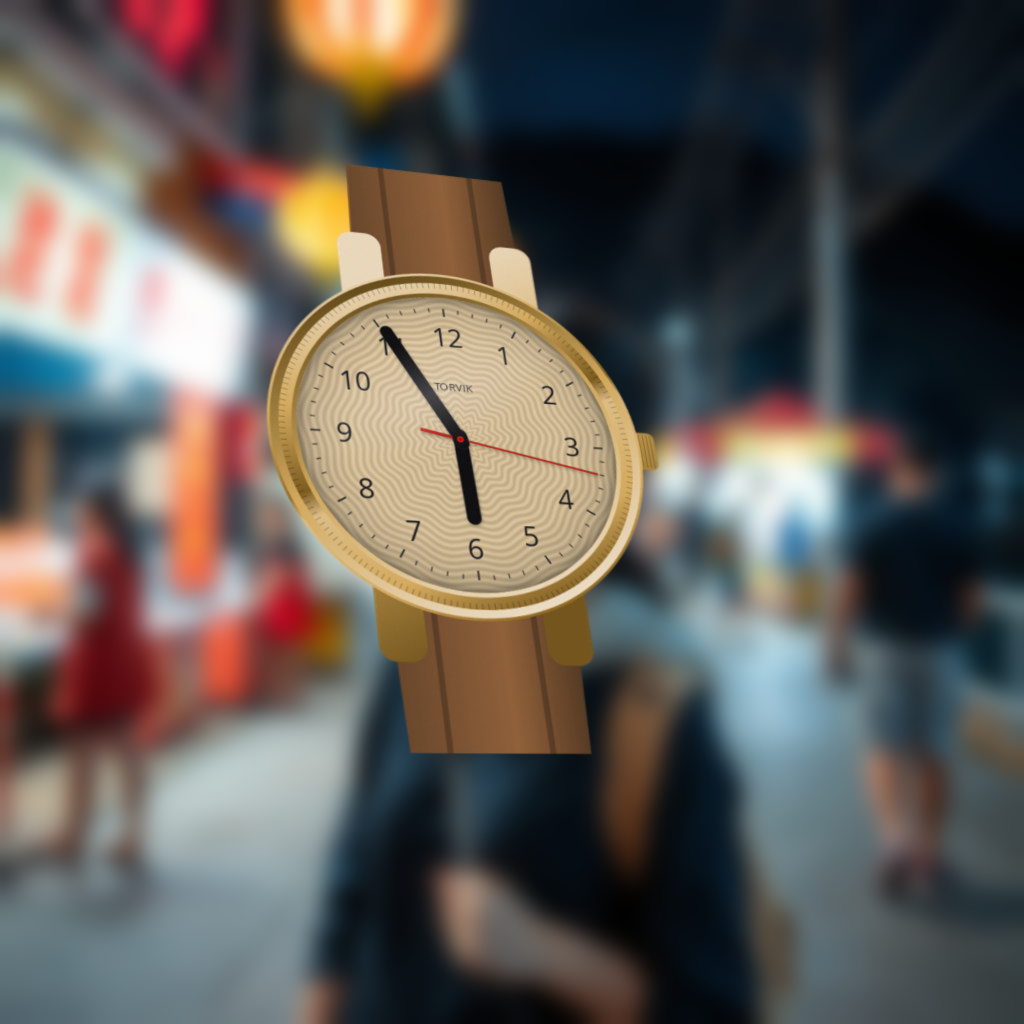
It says 5.55.17
